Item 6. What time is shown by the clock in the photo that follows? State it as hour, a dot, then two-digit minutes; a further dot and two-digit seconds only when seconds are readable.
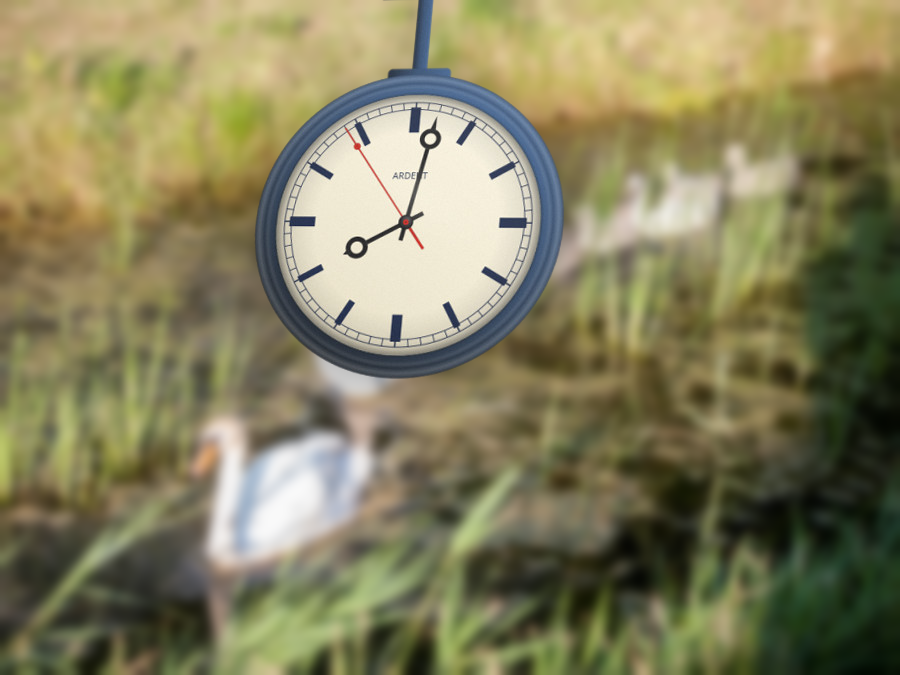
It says 8.01.54
